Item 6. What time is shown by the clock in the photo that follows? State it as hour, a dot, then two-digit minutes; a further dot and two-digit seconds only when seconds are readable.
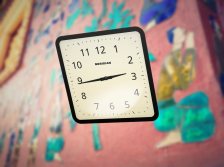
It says 2.44
